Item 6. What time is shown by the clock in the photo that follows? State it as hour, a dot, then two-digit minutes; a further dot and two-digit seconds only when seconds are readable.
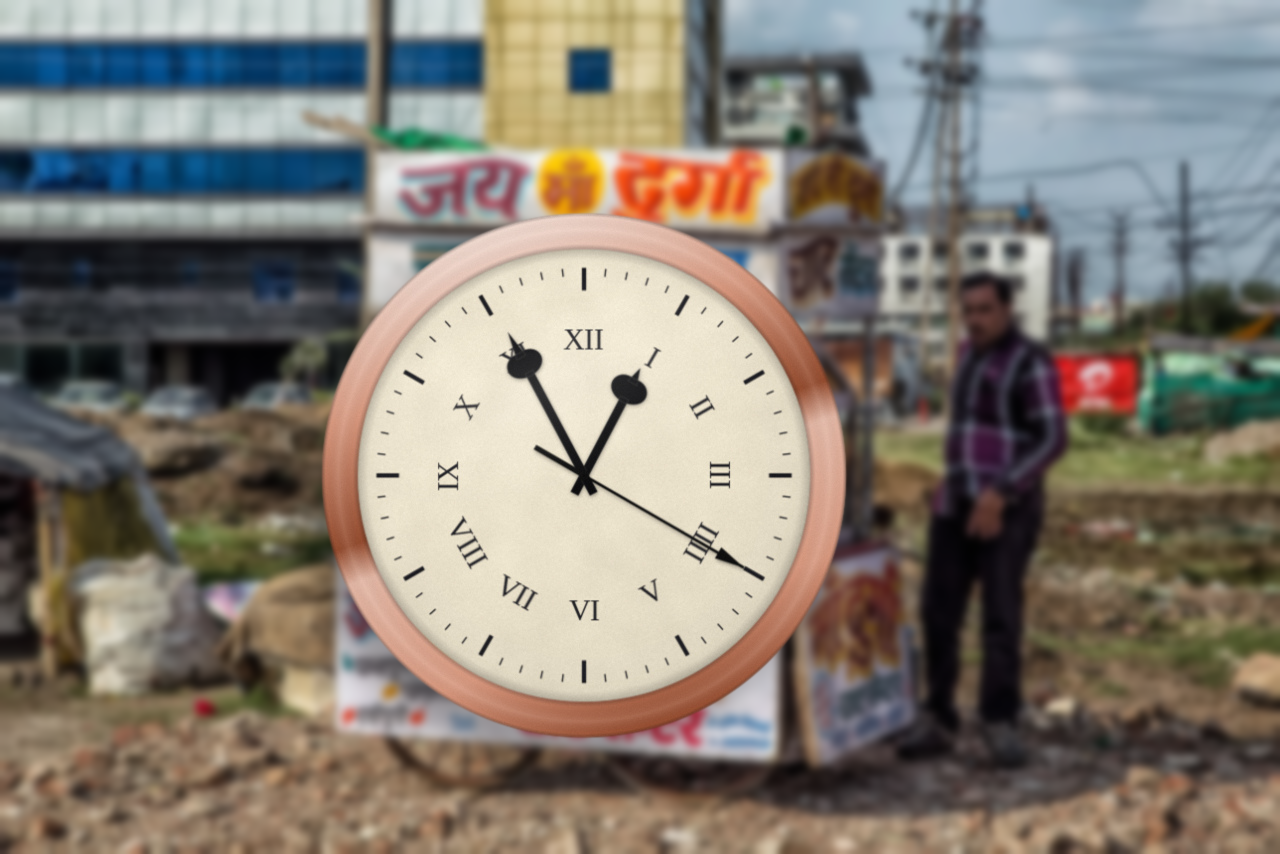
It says 12.55.20
